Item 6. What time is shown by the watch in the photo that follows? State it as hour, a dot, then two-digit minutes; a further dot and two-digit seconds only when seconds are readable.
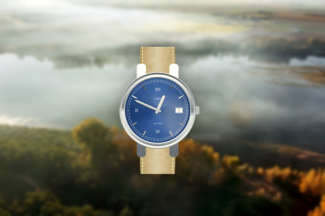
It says 12.49
